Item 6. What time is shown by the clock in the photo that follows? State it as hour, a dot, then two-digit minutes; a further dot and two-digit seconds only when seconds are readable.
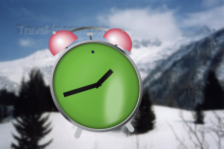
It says 1.43
